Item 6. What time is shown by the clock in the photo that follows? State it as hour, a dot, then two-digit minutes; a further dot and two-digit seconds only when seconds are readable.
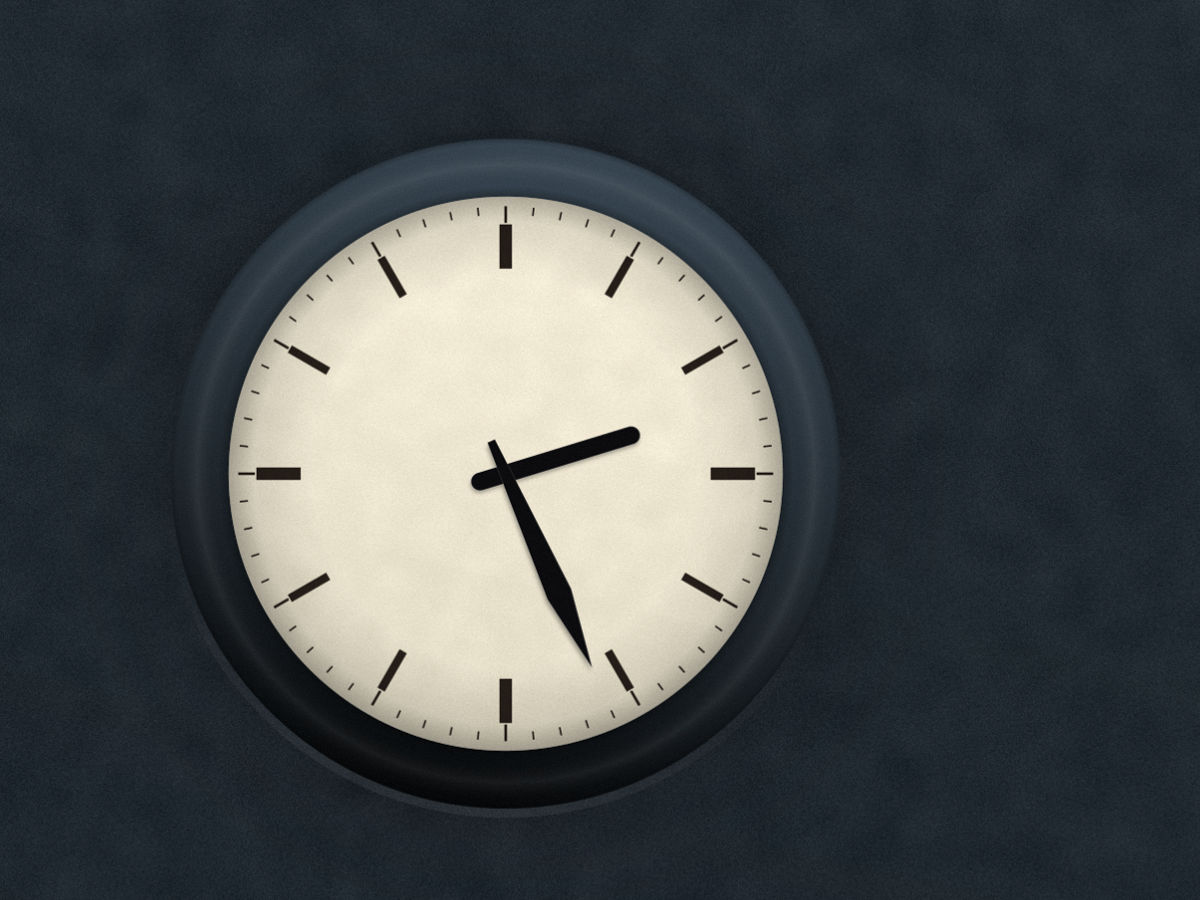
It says 2.26
